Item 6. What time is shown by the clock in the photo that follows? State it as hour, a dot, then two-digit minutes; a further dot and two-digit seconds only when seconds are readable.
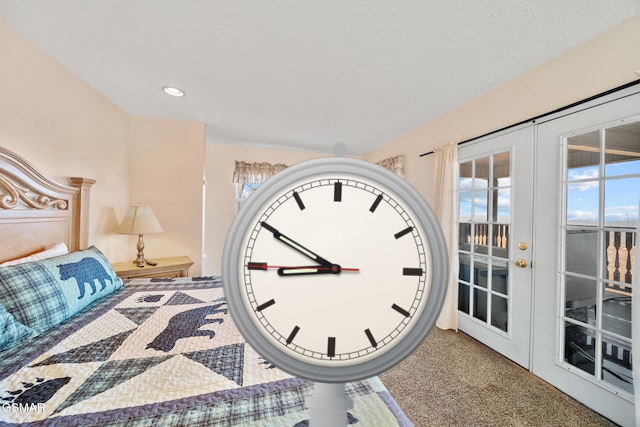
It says 8.49.45
